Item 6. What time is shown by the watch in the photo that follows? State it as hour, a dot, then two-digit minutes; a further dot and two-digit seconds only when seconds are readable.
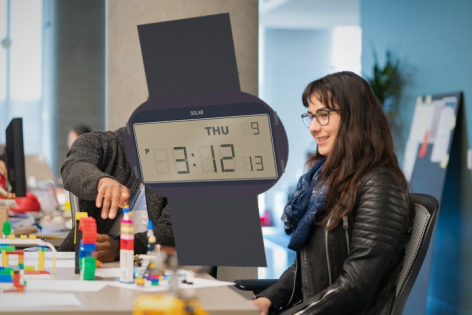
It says 3.12.13
